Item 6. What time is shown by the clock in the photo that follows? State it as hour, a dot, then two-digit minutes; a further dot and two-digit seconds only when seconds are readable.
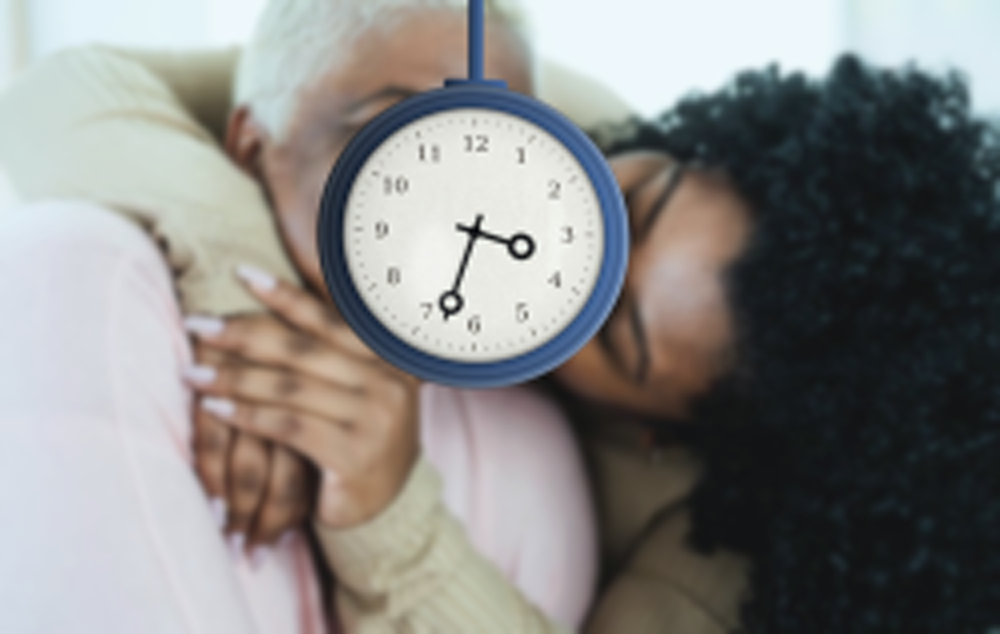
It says 3.33
